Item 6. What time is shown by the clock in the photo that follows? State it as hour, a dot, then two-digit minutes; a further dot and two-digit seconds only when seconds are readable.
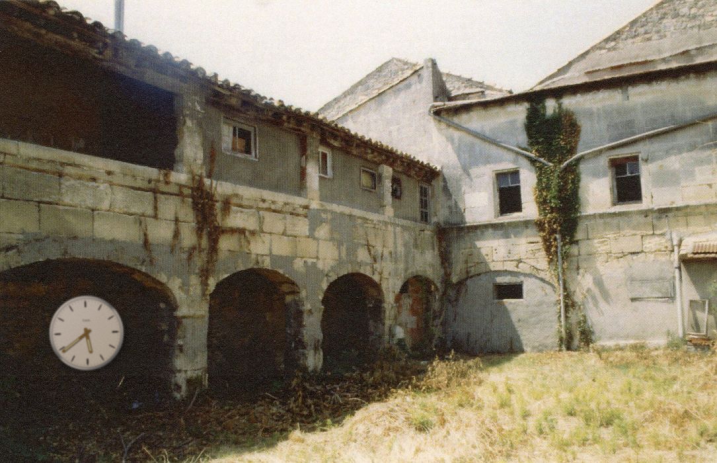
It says 5.39
